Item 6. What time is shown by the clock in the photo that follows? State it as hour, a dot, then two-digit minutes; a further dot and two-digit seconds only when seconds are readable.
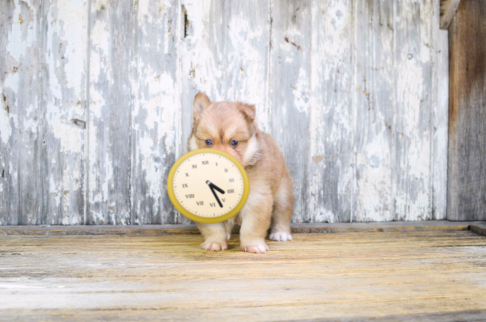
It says 4.27
